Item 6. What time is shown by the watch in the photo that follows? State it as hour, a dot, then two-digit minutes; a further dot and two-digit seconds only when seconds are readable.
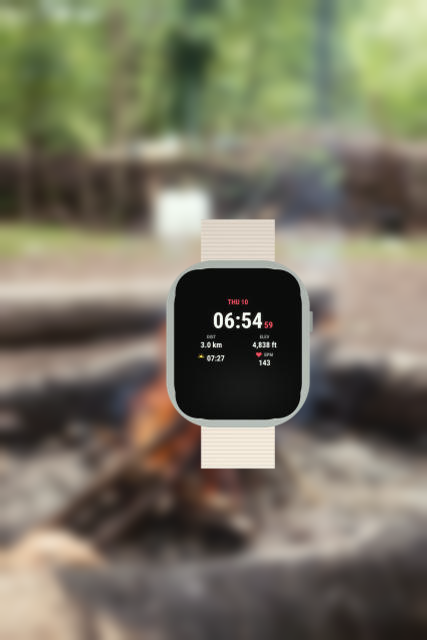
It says 6.54.59
